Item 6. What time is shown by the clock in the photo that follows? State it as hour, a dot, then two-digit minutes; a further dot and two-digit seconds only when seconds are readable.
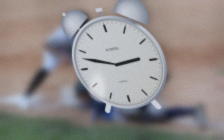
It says 2.48
